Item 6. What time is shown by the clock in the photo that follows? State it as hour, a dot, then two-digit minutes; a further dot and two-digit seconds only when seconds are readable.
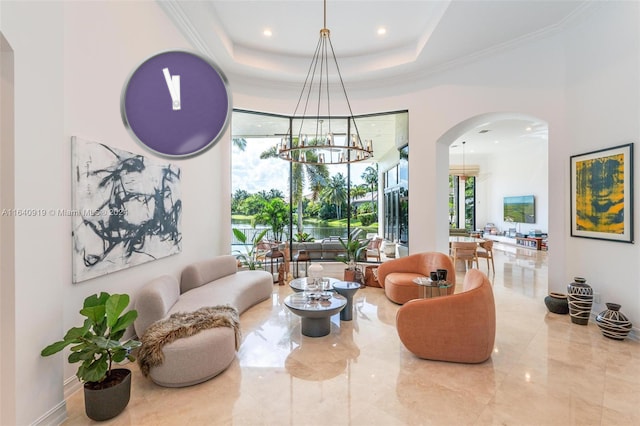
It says 11.57
